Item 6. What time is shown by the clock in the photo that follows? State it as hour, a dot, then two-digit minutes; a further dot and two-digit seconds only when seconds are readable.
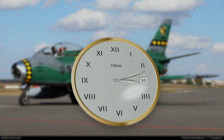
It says 3.12
